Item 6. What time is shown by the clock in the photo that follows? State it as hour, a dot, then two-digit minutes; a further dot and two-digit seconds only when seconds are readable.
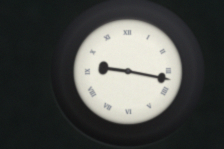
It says 9.17
